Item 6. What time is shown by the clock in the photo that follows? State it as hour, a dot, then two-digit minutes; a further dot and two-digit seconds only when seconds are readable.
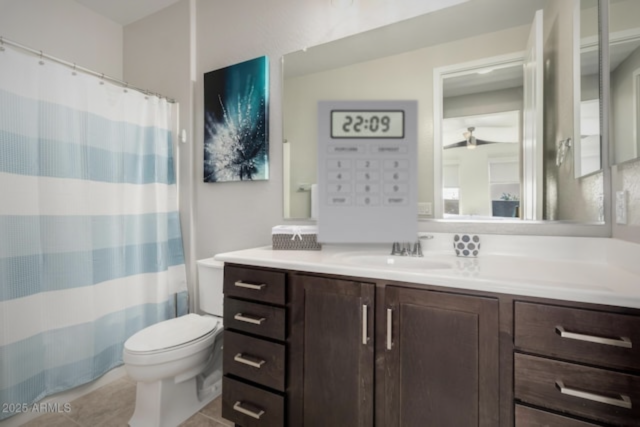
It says 22.09
